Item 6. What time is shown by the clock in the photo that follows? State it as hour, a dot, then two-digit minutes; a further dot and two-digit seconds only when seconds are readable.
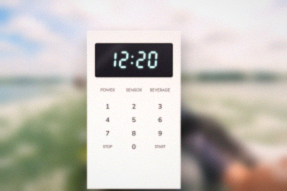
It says 12.20
